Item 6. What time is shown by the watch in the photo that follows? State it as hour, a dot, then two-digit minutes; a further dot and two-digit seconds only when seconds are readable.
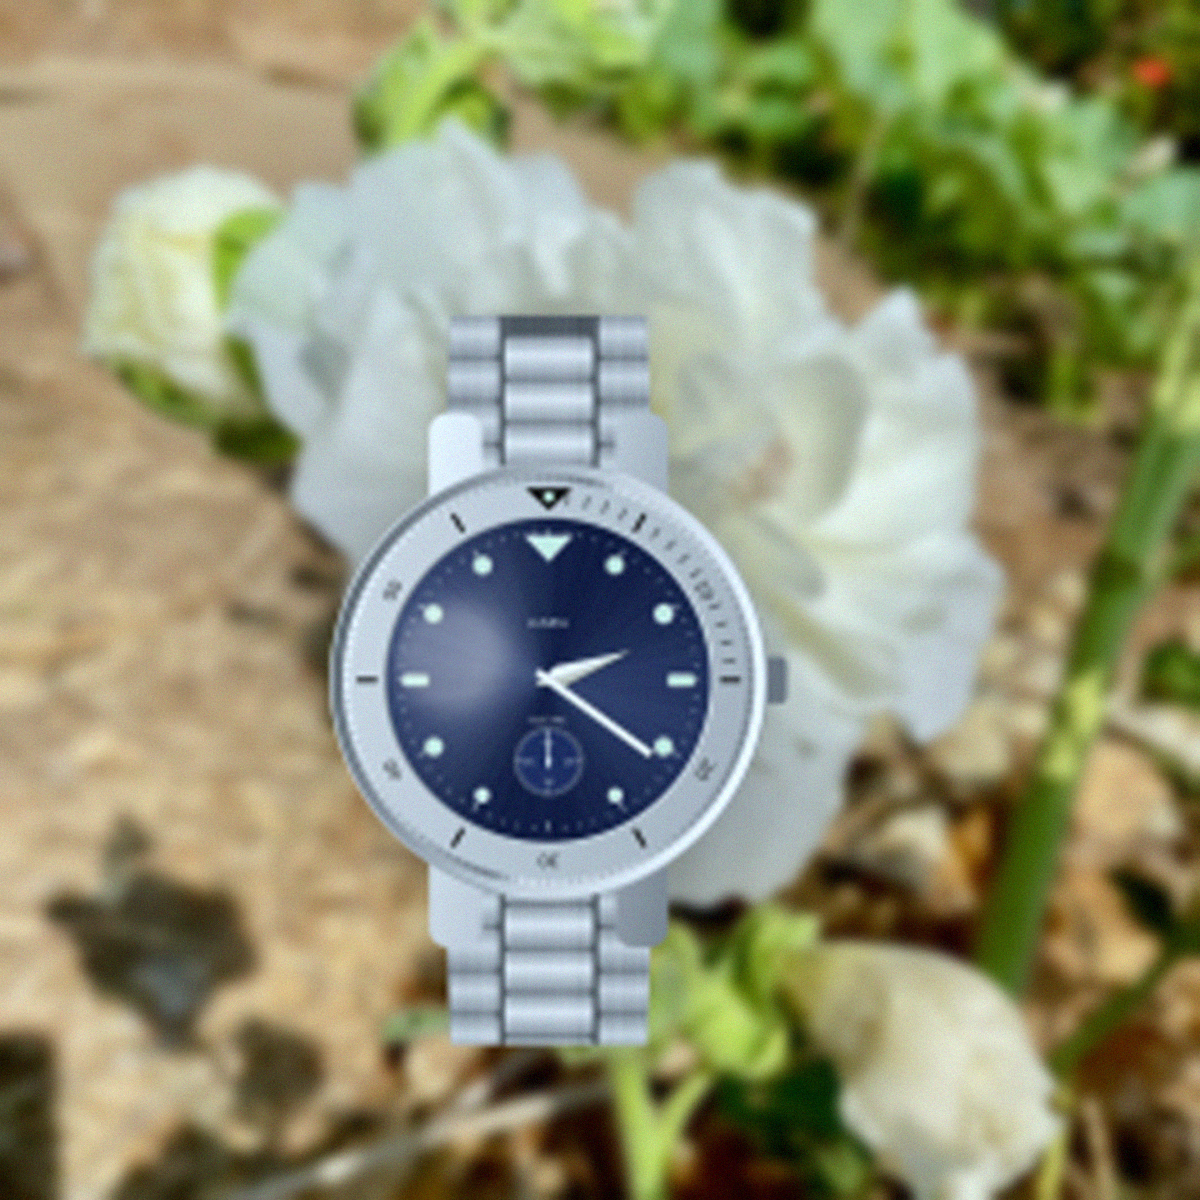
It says 2.21
